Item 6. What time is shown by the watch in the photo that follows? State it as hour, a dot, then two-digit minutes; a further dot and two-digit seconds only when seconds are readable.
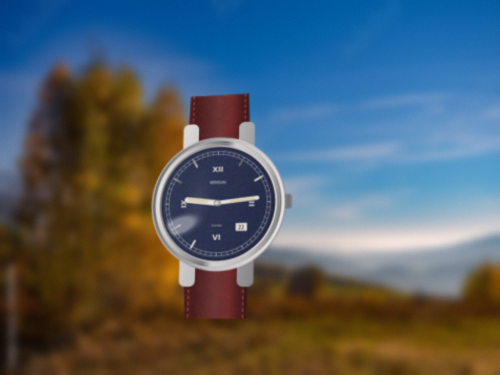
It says 9.14
